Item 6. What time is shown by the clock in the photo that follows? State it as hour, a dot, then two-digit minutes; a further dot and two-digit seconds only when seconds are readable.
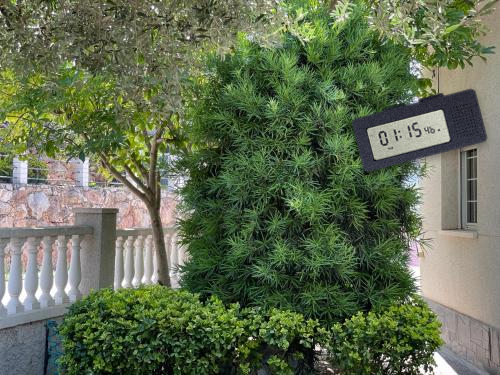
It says 1.15.46
